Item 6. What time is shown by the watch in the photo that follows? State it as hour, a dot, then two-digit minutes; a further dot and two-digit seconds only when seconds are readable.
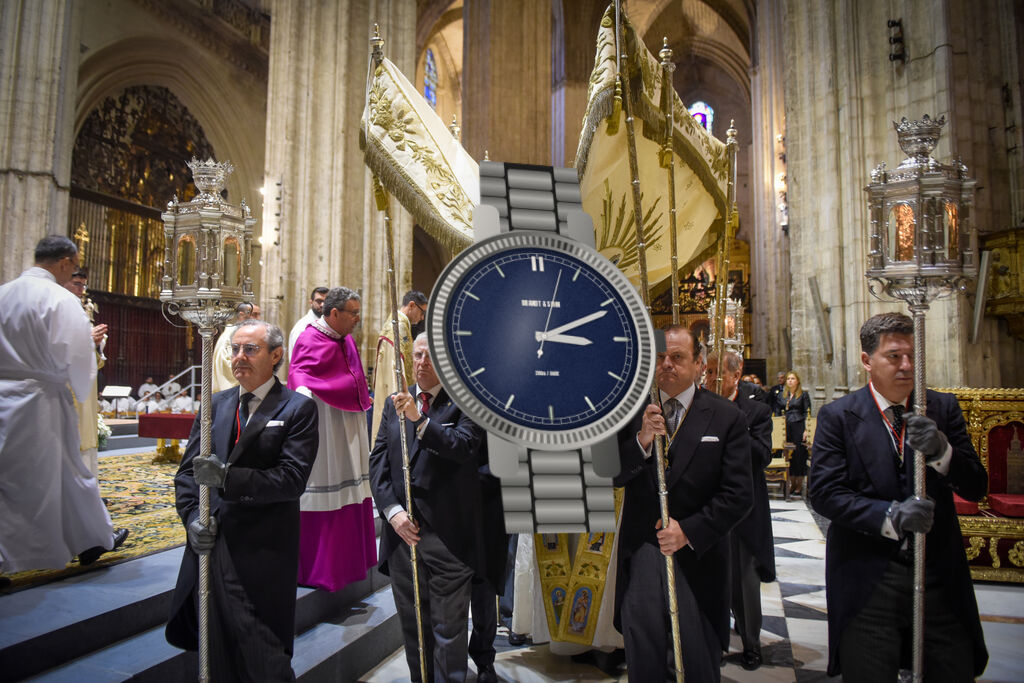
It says 3.11.03
